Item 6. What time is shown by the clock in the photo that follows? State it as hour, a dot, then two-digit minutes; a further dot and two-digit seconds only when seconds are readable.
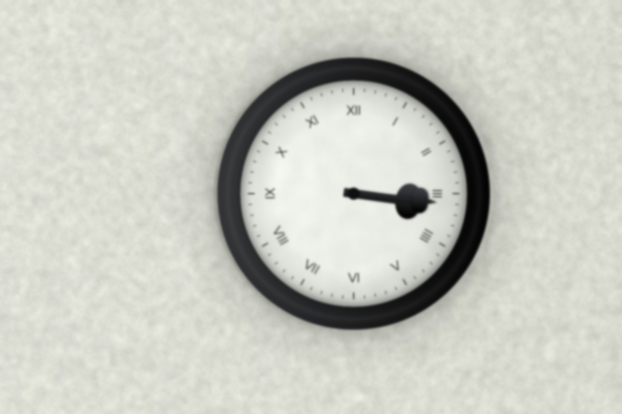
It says 3.16
